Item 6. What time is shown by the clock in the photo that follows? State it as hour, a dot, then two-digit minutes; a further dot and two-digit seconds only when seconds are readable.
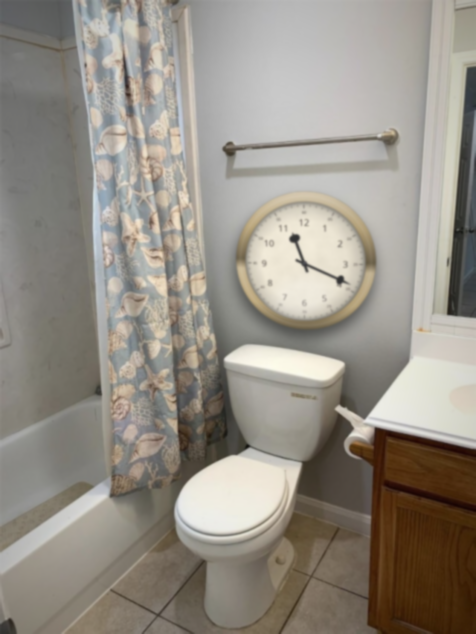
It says 11.19
